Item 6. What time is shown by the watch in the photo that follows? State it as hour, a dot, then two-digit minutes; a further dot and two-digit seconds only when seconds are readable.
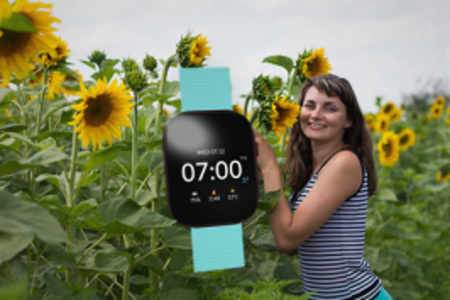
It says 7.00
